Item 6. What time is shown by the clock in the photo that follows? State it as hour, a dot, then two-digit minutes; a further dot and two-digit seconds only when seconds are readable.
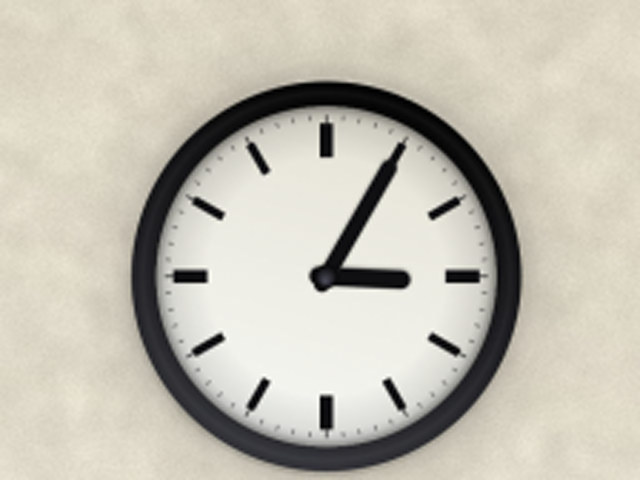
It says 3.05
